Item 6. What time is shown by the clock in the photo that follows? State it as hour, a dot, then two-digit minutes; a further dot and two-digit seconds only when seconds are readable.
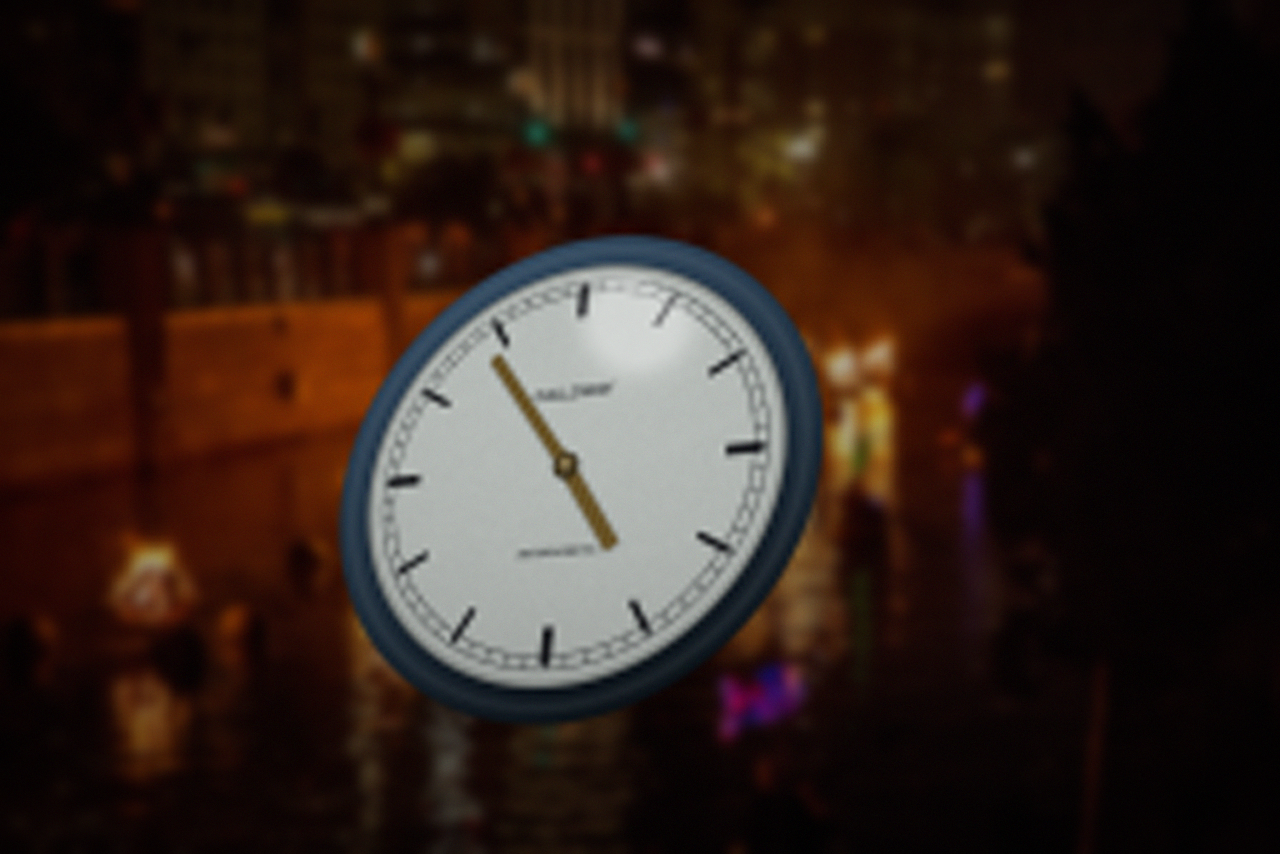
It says 4.54
